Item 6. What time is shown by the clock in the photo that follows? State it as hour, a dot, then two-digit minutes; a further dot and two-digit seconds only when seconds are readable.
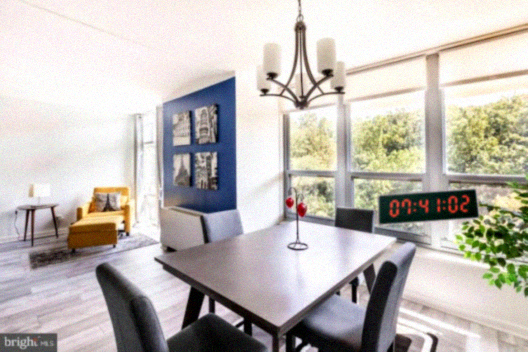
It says 7.41.02
